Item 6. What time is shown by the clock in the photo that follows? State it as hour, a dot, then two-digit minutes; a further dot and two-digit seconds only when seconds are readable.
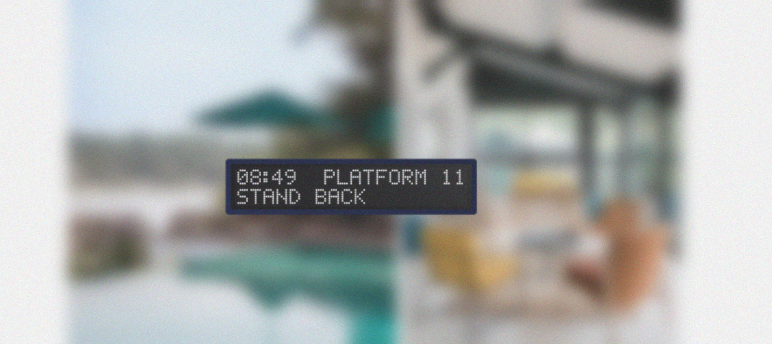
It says 8.49
